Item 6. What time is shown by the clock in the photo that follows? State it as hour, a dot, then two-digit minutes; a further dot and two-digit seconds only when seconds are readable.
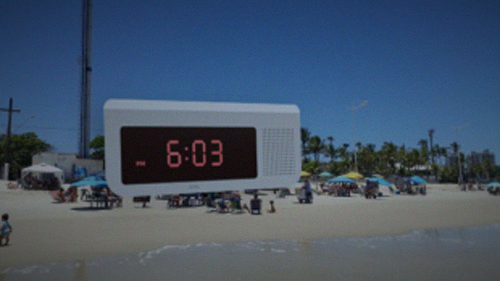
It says 6.03
